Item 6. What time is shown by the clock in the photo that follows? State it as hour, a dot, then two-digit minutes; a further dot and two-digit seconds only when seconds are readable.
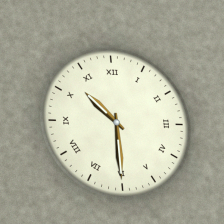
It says 10.30
